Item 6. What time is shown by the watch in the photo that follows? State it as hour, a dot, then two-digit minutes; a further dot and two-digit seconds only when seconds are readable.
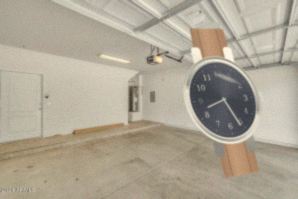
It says 8.26
